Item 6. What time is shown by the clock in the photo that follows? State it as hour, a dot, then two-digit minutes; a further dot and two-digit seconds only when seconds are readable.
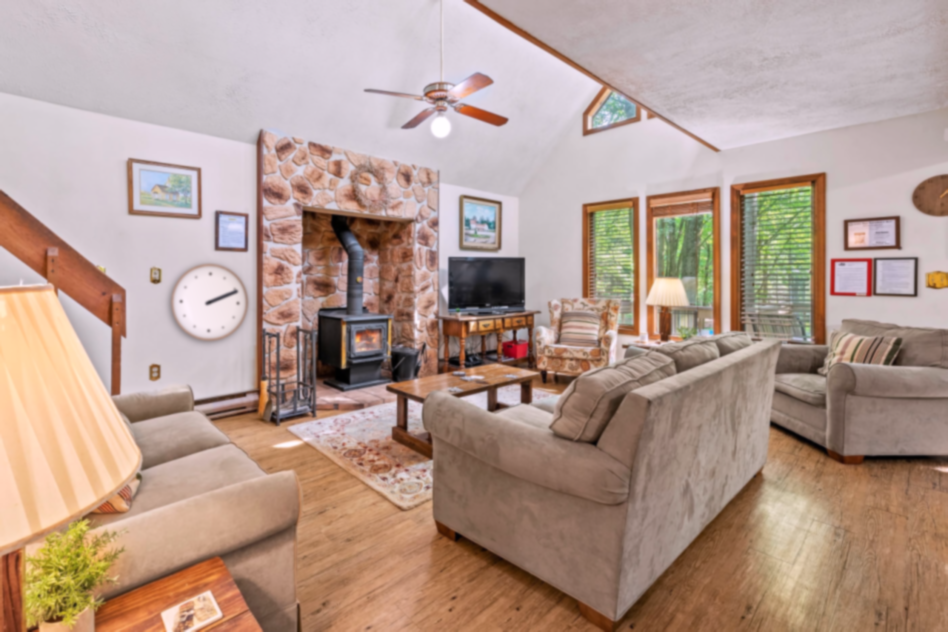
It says 2.11
